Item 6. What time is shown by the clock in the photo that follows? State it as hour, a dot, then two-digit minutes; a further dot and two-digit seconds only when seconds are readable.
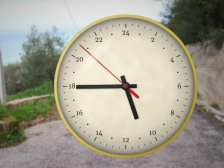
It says 10.44.52
